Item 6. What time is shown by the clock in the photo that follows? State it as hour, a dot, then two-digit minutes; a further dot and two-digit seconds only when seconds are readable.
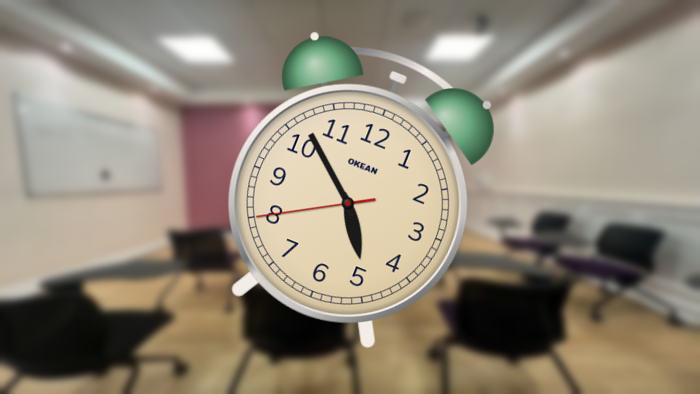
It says 4.51.40
